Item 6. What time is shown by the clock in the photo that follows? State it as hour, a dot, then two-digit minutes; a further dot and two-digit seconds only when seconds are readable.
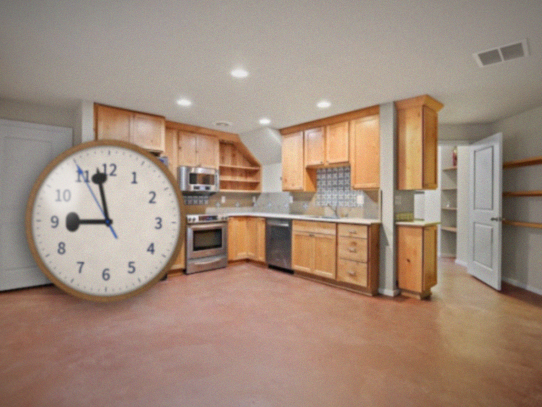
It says 8.57.55
